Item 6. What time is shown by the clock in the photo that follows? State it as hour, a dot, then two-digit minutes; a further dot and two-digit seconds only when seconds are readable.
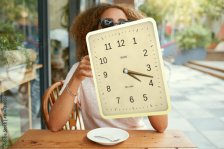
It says 4.18
